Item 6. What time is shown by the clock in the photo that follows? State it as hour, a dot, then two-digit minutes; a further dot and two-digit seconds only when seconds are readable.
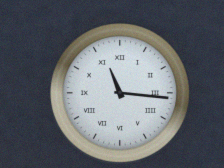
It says 11.16
